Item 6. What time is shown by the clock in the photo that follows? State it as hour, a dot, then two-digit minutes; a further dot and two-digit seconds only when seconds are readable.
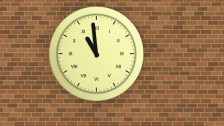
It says 10.59
